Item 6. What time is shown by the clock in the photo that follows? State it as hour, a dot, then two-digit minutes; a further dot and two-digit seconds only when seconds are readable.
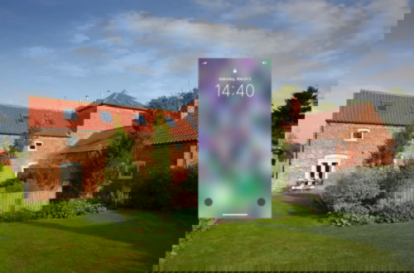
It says 14.40
